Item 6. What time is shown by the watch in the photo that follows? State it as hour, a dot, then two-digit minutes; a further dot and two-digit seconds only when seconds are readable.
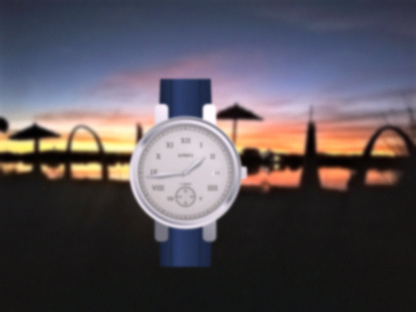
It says 1.44
